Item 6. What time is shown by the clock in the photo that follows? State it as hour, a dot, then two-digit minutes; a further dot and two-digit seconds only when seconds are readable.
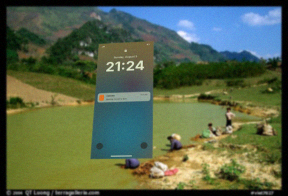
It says 21.24
